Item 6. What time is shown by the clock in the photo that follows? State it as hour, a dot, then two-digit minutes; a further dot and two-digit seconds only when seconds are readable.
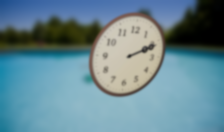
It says 2.11
